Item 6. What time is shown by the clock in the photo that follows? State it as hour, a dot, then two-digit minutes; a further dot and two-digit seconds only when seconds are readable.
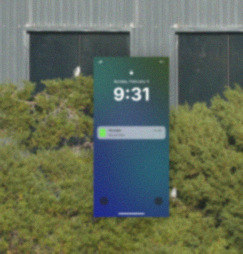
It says 9.31
